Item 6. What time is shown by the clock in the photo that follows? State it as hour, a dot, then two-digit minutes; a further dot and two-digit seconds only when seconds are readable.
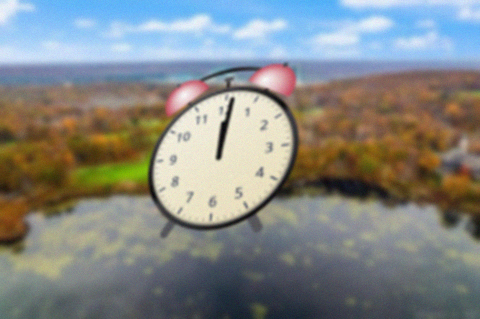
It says 12.01
